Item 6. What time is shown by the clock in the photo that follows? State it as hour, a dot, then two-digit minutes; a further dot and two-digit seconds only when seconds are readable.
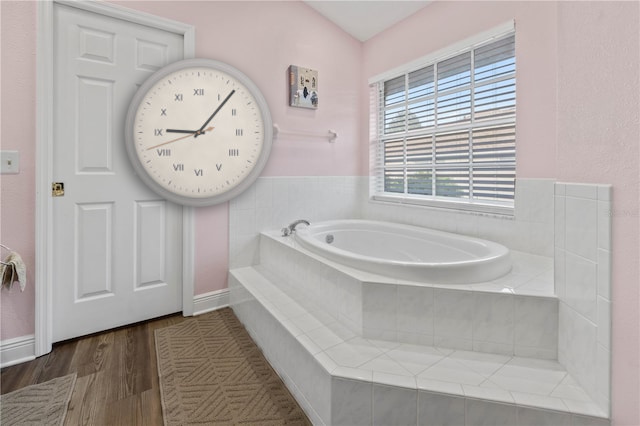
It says 9.06.42
